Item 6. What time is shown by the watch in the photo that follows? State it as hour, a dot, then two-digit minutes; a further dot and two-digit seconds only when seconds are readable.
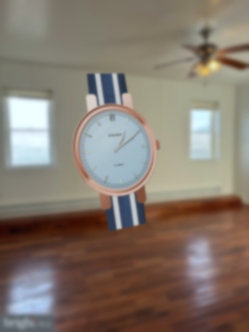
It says 1.10
